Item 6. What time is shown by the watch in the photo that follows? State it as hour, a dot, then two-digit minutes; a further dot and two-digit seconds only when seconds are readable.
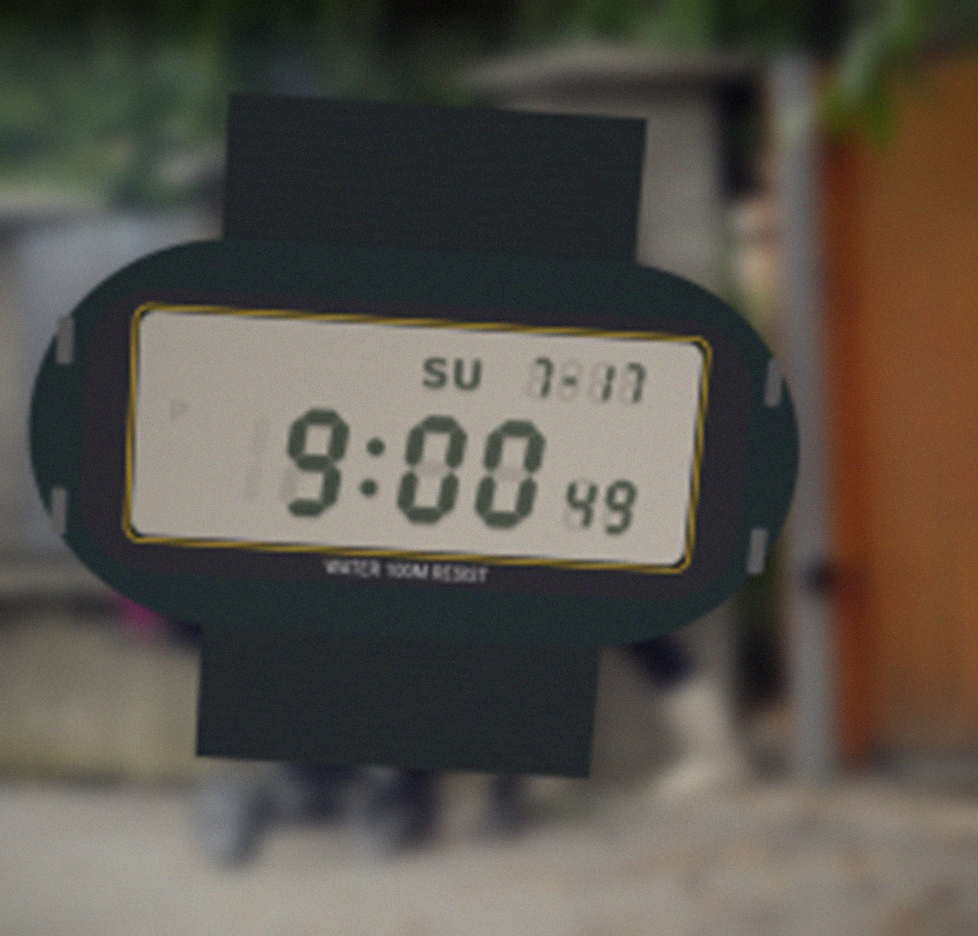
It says 9.00.49
